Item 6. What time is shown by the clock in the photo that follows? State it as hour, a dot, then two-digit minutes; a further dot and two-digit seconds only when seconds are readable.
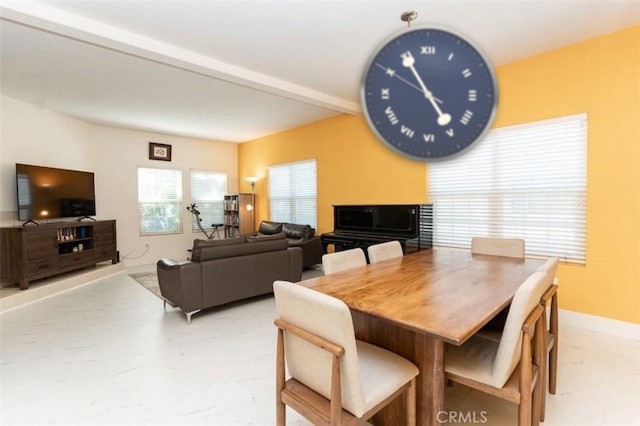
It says 4.54.50
